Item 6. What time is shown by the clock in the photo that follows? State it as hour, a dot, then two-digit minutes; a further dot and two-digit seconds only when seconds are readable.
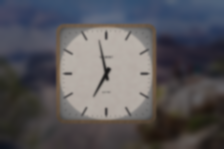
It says 6.58
